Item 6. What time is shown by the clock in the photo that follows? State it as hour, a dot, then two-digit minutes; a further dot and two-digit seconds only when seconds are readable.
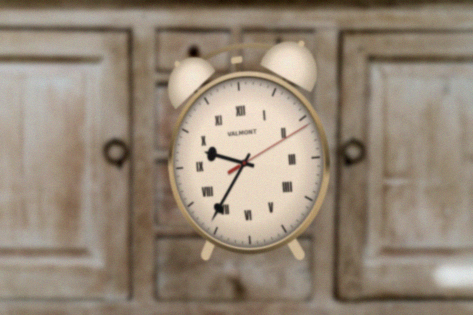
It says 9.36.11
